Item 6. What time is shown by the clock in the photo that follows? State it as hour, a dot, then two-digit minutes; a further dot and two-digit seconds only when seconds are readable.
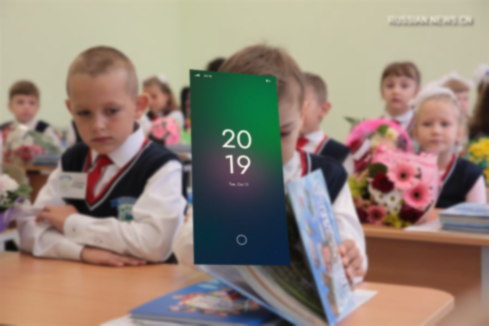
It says 20.19
